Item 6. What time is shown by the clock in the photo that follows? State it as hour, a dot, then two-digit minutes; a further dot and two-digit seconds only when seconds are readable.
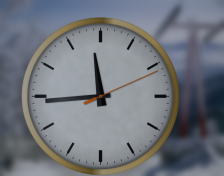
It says 11.44.11
